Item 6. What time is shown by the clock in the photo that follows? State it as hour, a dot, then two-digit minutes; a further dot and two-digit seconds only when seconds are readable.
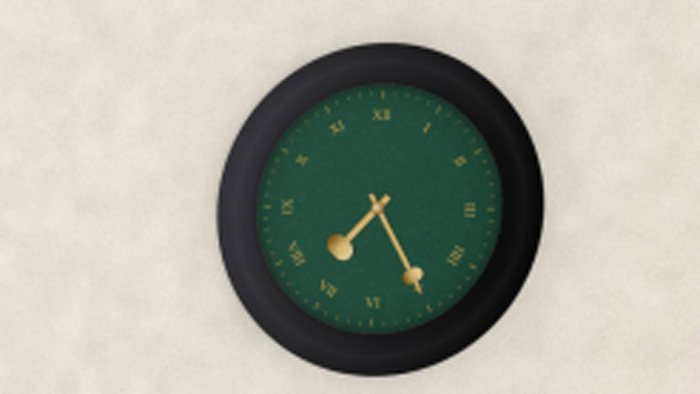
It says 7.25
